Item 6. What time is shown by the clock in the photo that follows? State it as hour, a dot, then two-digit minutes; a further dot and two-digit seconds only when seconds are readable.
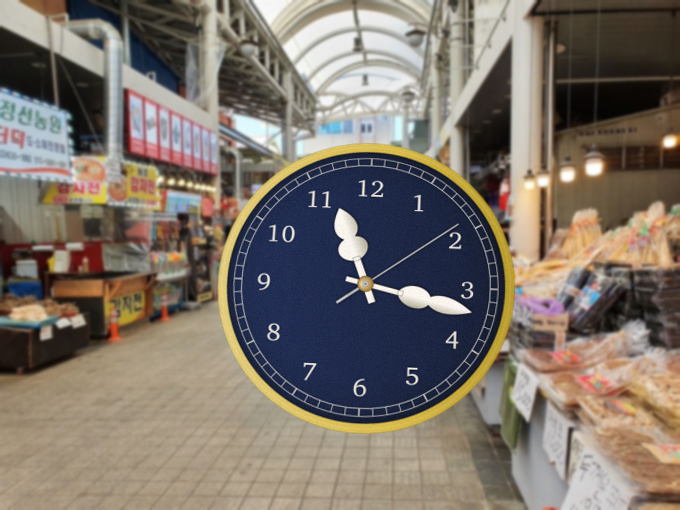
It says 11.17.09
